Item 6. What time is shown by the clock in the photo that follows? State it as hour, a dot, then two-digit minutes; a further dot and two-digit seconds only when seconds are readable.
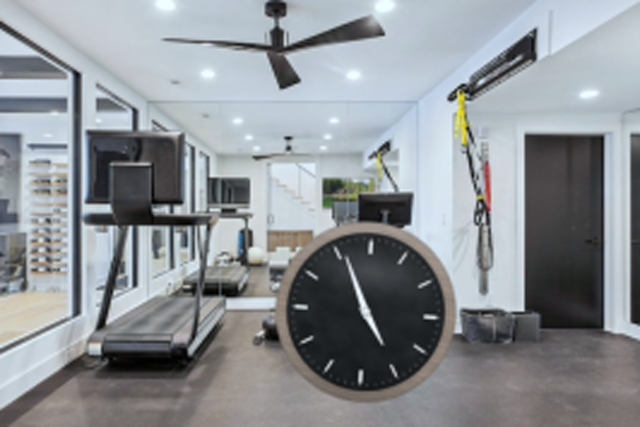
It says 4.56
